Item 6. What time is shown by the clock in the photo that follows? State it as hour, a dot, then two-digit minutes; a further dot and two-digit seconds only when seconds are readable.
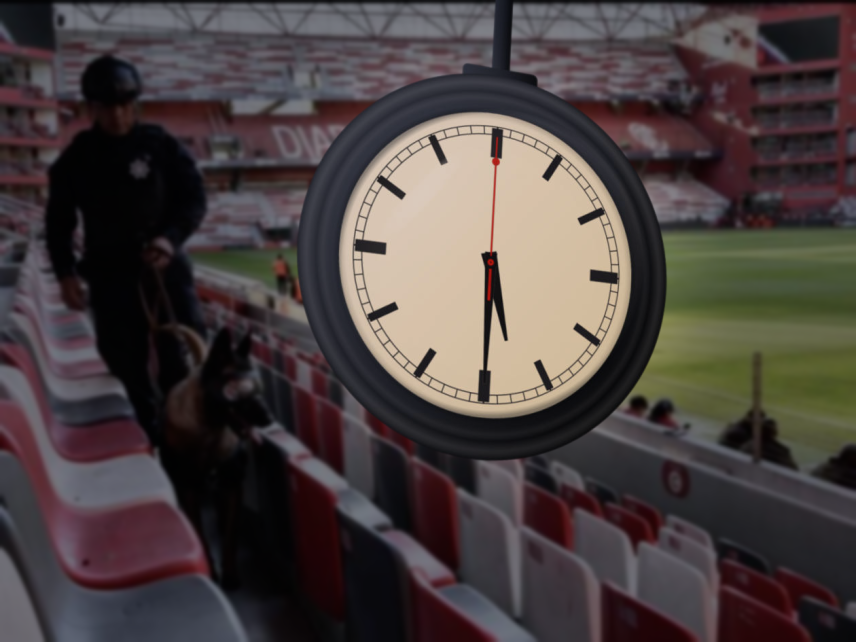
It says 5.30.00
